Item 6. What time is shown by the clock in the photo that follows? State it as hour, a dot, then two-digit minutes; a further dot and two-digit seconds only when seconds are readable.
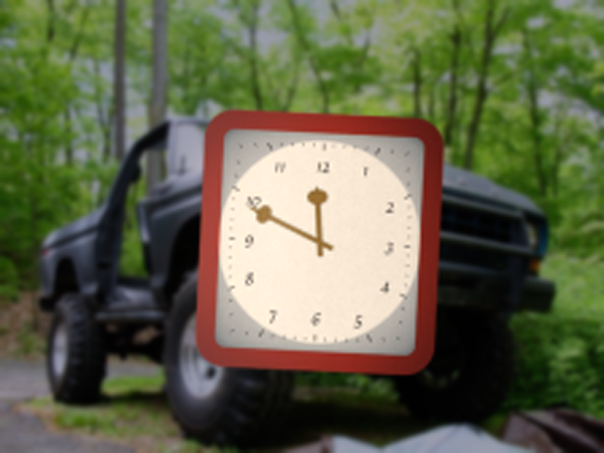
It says 11.49
